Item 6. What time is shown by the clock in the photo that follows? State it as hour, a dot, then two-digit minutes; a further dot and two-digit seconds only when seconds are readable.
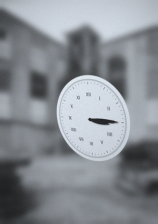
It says 3.15
